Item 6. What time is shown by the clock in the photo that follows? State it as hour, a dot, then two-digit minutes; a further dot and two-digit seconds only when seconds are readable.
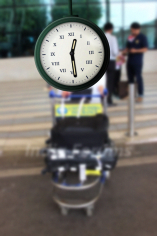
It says 12.29
